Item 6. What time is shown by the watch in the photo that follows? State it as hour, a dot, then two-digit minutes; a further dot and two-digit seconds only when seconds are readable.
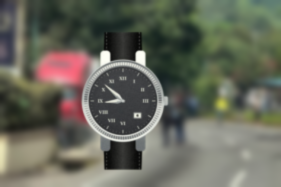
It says 8.52
